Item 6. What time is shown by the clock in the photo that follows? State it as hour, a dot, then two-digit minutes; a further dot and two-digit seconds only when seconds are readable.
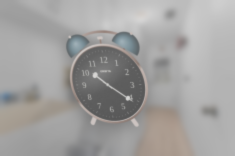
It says 10.21
